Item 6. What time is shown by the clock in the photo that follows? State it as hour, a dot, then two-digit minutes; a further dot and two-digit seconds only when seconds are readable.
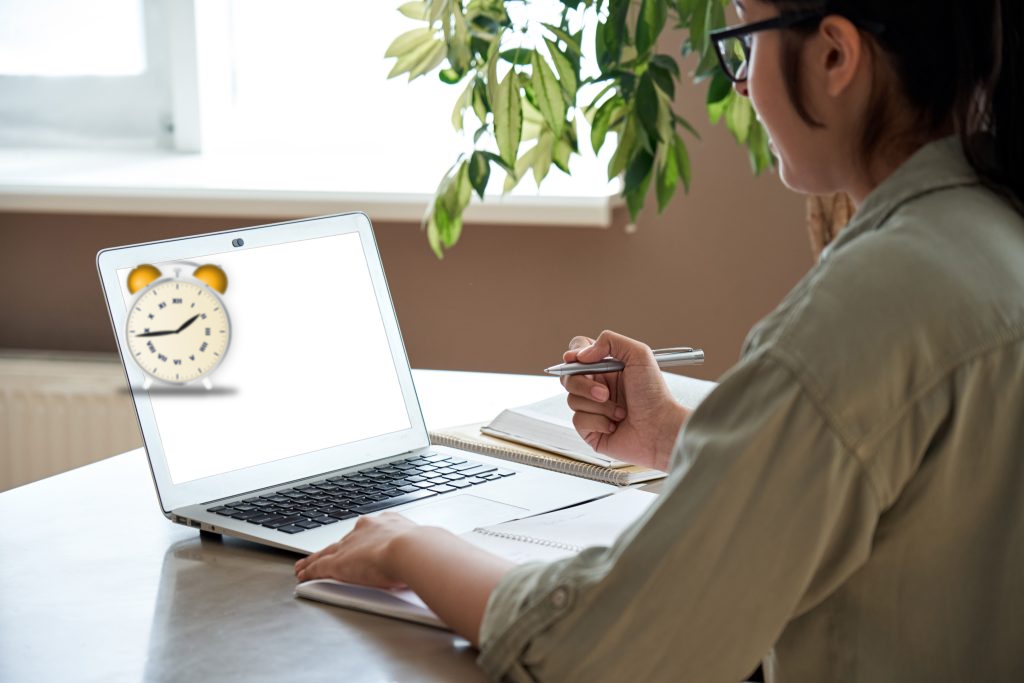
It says 1.44
